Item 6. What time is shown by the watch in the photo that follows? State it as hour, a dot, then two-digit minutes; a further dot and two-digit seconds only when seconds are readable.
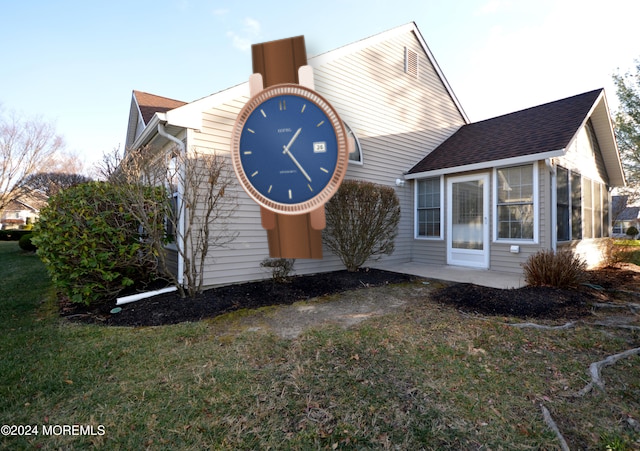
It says 1.24
